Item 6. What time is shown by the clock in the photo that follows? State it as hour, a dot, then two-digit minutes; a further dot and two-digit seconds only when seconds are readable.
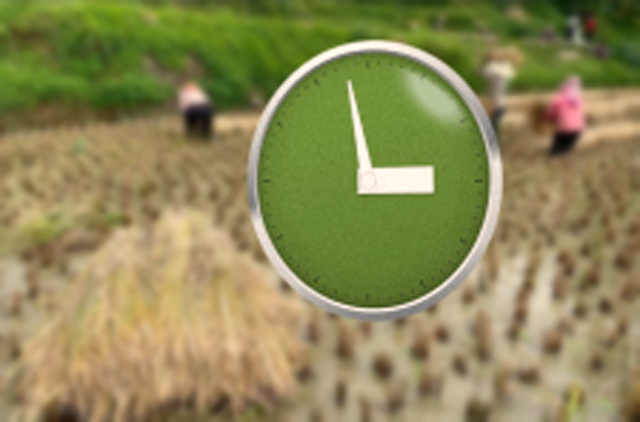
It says 2.58
